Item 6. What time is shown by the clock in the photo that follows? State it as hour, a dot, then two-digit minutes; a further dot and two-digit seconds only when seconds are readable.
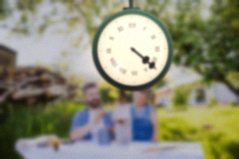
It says 4.22
